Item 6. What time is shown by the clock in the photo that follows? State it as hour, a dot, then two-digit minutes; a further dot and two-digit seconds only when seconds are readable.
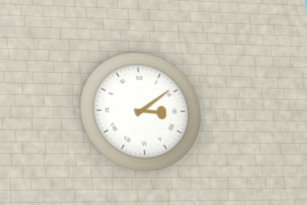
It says 3.09
